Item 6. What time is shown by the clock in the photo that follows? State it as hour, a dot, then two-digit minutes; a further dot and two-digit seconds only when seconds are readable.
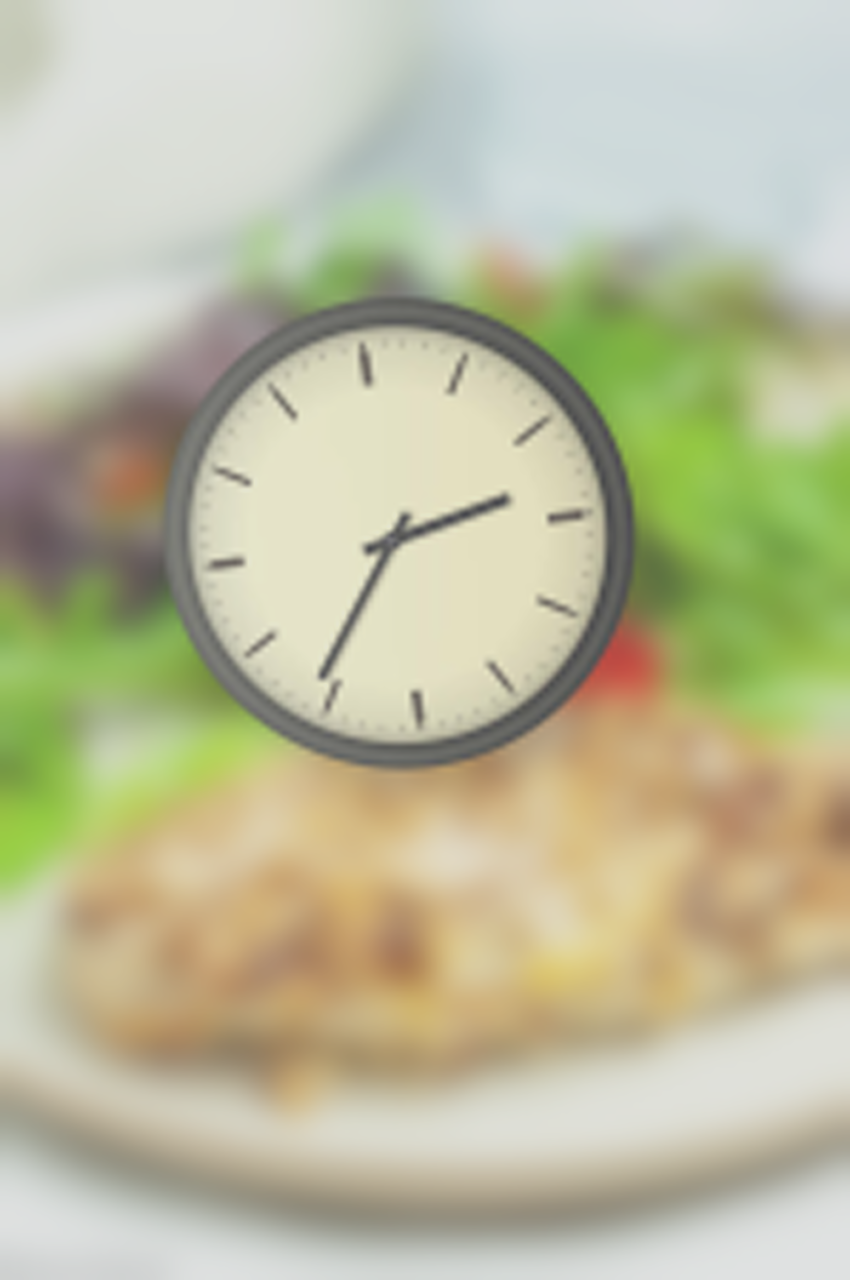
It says 2.36
